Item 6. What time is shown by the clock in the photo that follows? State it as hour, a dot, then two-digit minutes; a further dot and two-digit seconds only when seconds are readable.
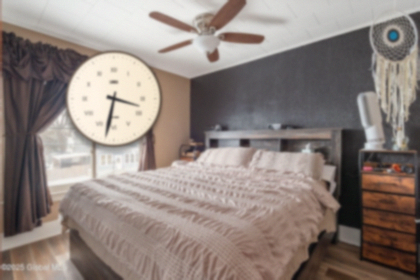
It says 3.32
